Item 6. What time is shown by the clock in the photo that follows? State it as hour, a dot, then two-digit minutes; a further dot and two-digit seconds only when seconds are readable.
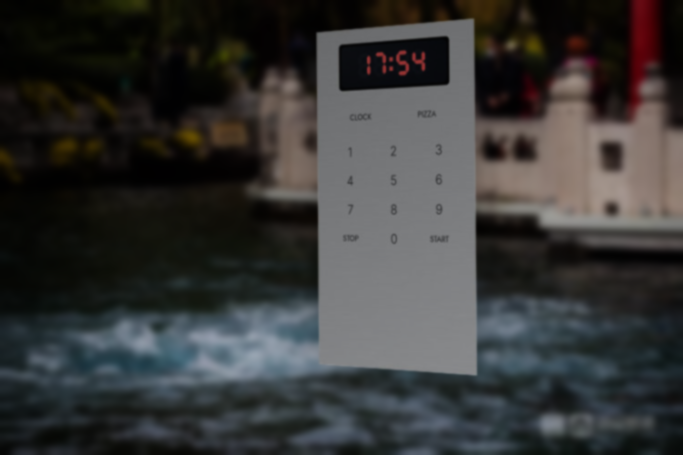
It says 17.54
